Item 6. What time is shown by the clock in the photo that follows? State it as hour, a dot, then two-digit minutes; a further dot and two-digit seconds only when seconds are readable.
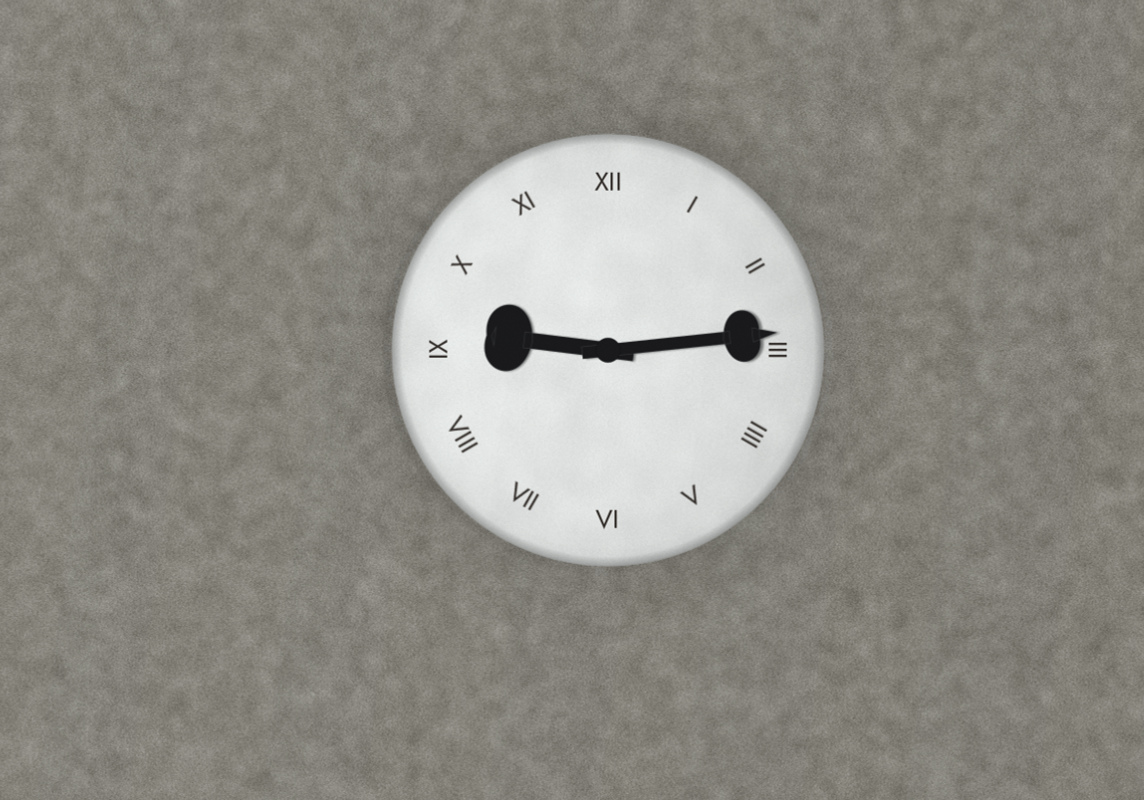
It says 9.14
